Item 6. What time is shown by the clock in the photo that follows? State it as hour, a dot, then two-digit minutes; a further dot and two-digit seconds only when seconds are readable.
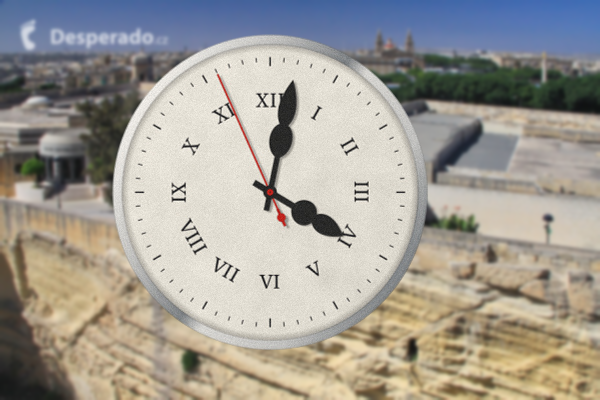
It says 4.01.56
